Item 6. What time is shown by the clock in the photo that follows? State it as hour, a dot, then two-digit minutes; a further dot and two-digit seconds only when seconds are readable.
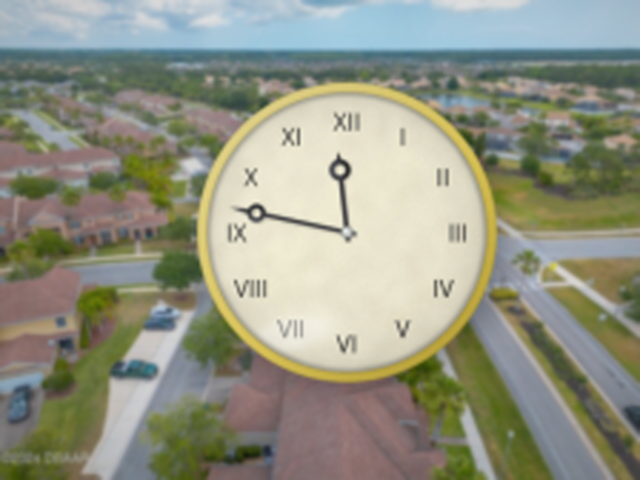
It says 11.47
